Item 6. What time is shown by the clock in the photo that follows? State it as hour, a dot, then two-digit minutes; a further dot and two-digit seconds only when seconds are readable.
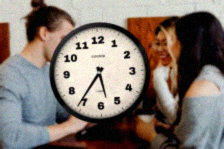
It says 5.36
